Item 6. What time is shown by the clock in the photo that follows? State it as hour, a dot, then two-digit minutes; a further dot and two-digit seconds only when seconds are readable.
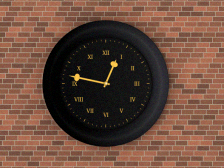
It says 12.47
